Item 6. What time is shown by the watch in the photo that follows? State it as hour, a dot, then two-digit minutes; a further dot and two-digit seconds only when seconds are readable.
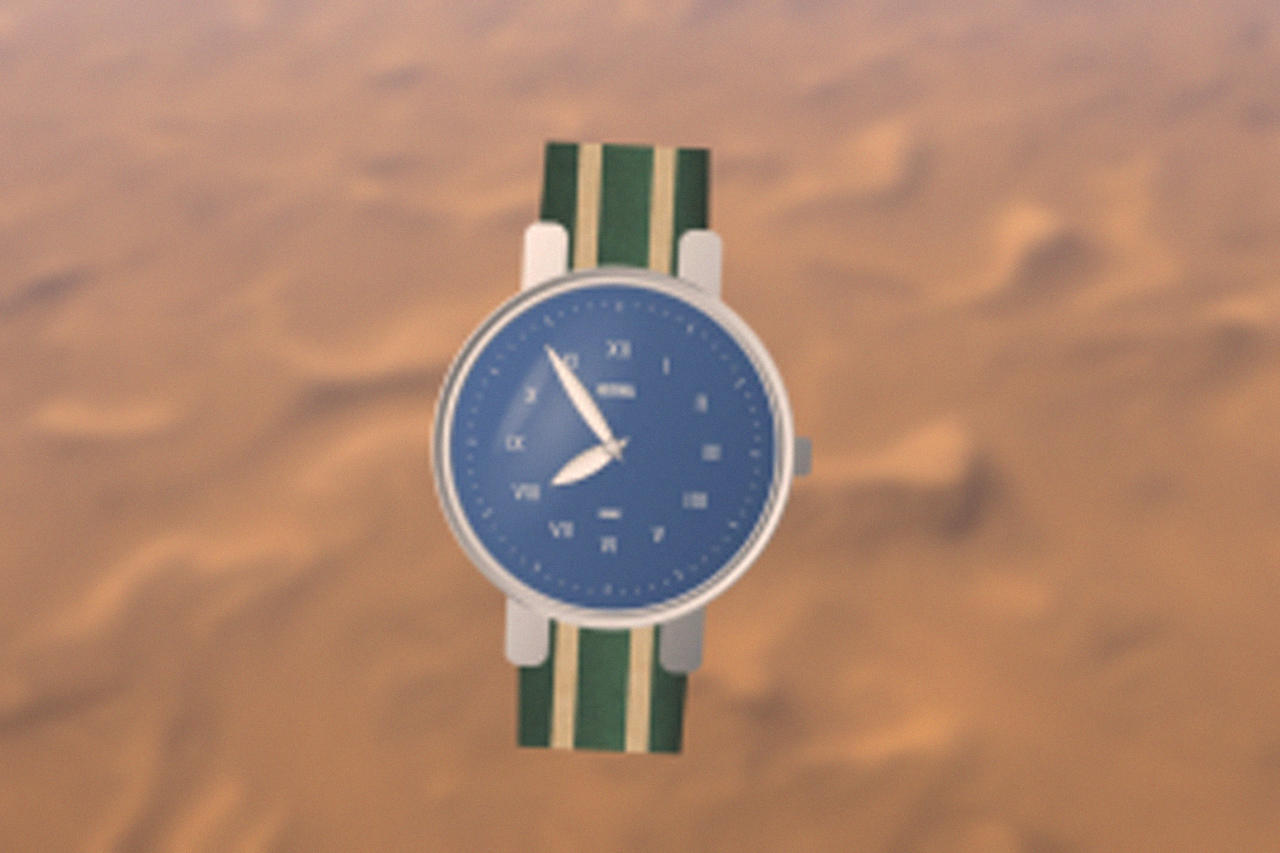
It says 7.54
